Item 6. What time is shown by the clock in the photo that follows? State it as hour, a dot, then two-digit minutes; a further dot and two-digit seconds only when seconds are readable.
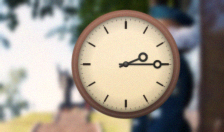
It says 2.15
